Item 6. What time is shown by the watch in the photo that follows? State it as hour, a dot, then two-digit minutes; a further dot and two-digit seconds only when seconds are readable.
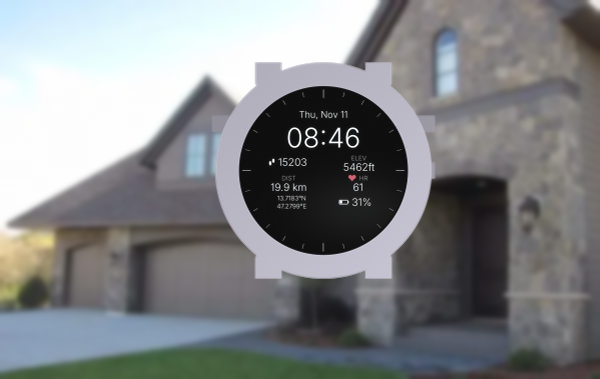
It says 8.46
